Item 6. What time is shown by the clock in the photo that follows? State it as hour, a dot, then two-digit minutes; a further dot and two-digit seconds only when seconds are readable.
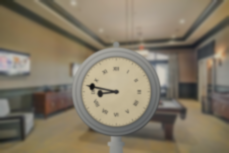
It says 8.47
